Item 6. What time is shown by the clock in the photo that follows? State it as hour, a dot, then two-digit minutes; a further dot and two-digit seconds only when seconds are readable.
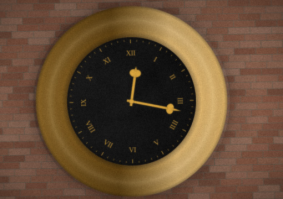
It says 12.17
